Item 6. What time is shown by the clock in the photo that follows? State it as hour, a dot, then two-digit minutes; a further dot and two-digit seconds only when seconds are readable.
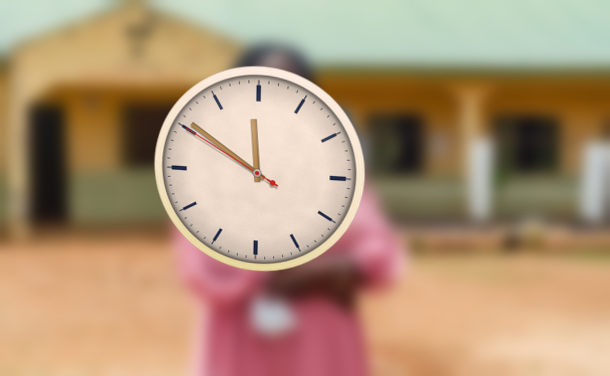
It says 11.50.50
